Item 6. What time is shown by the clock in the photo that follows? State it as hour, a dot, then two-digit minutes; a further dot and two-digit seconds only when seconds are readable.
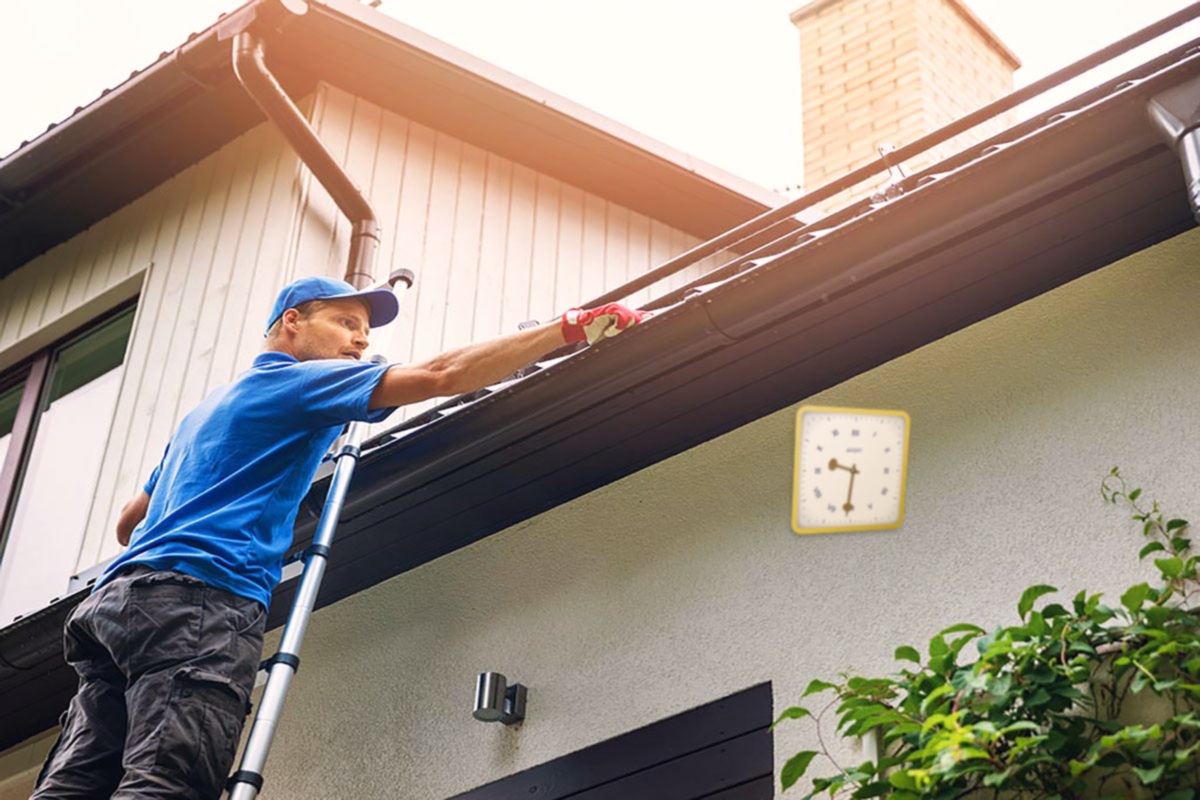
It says 9.31
